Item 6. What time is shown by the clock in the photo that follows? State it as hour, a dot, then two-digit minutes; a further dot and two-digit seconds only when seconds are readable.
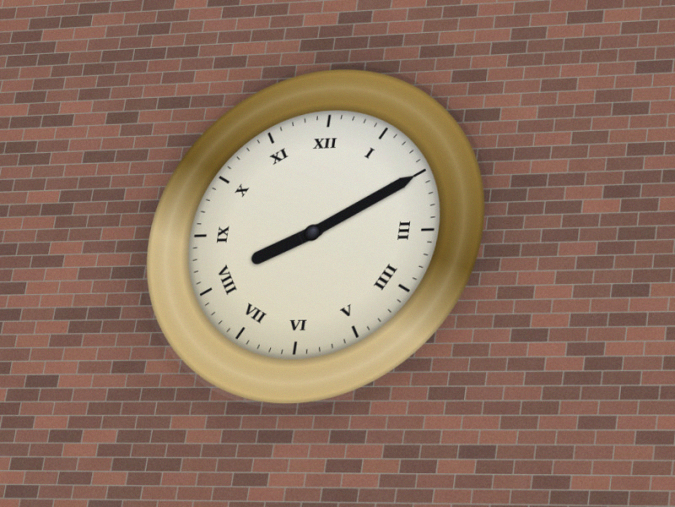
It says 8.10
